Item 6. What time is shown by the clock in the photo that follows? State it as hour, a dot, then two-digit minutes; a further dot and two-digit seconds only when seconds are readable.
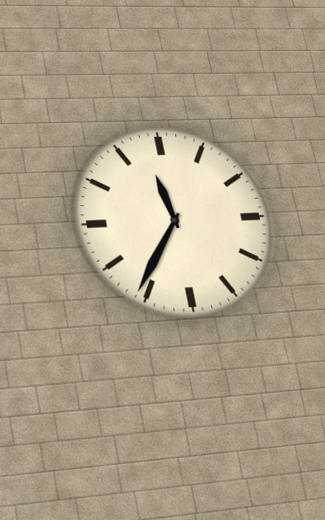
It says 11.36
